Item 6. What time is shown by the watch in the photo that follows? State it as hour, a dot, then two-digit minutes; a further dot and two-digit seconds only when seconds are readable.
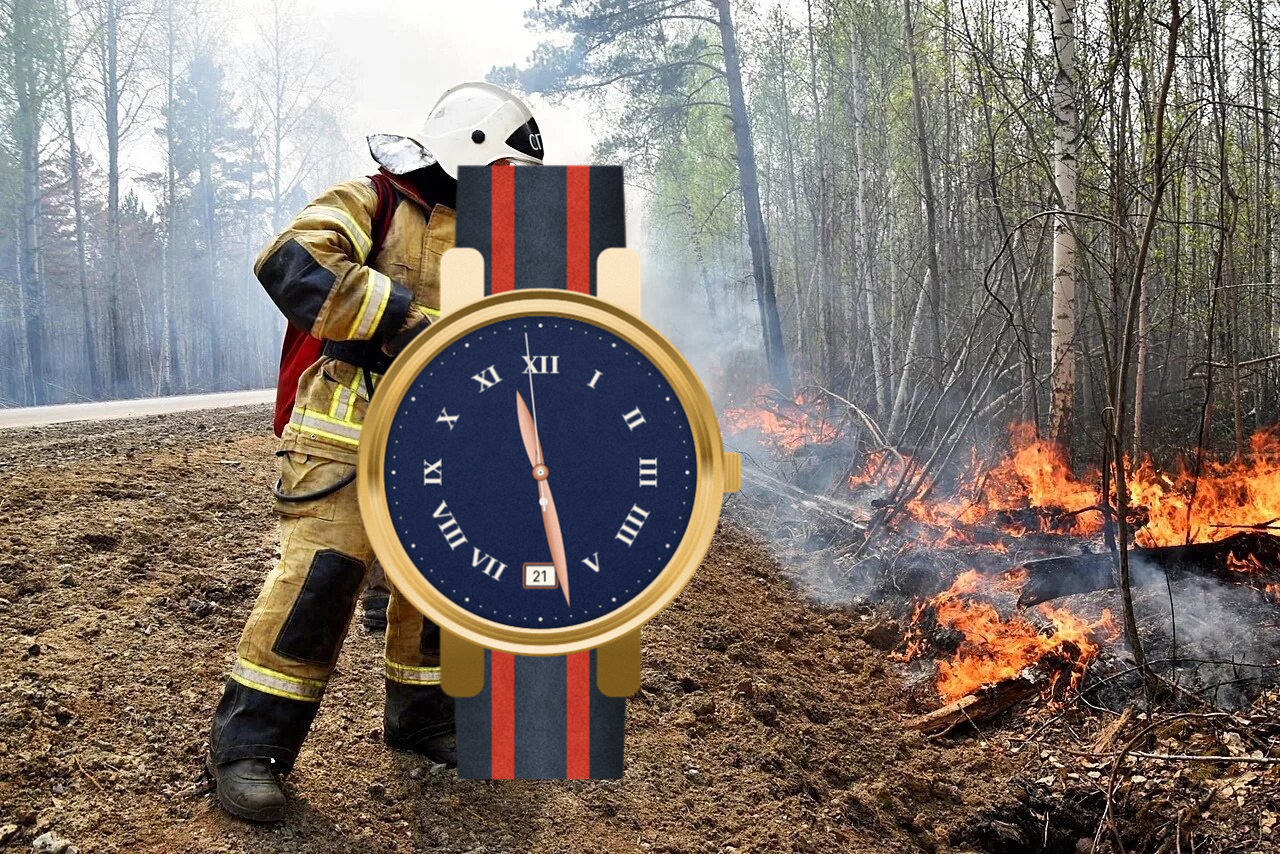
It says 11.27.59
